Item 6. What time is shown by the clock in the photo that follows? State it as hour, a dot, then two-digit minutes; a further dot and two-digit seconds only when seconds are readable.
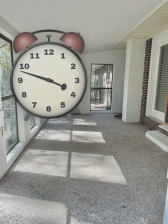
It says 3.48
